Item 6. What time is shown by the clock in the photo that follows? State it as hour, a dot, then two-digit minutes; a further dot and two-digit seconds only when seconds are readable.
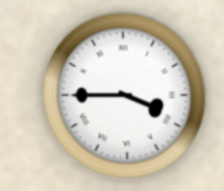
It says 3.45
